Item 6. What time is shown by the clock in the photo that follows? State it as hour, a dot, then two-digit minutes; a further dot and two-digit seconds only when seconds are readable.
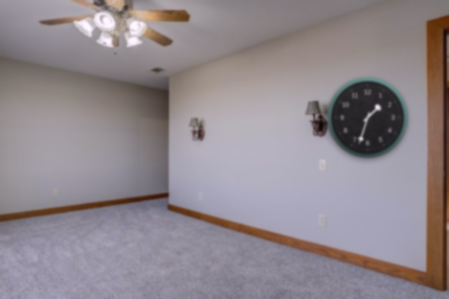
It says 1.33
